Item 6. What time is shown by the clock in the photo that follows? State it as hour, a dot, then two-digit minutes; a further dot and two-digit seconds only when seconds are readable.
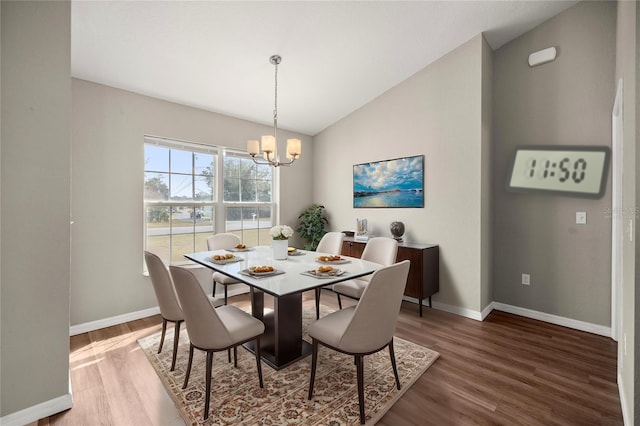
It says 11.50
